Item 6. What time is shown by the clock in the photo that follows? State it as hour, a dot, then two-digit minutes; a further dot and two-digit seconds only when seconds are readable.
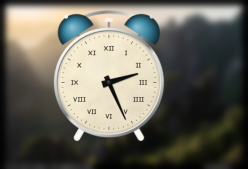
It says 2.26
